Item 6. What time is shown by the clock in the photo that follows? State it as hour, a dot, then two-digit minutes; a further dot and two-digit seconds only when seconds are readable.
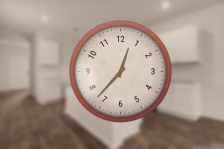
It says 12.37
